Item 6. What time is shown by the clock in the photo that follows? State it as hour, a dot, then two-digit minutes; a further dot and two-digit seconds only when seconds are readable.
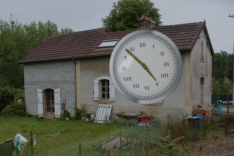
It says 4.53
